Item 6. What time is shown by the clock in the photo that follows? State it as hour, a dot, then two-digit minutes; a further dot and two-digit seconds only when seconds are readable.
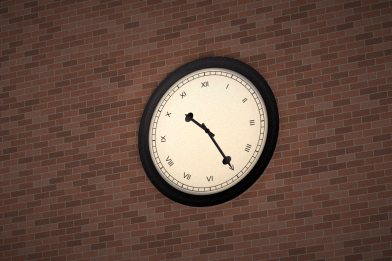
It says 10.25
